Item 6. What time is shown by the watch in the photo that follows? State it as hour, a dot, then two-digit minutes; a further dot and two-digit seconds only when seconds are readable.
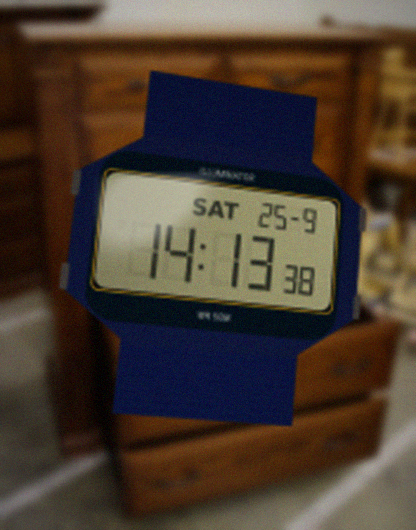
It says 14.13.38
